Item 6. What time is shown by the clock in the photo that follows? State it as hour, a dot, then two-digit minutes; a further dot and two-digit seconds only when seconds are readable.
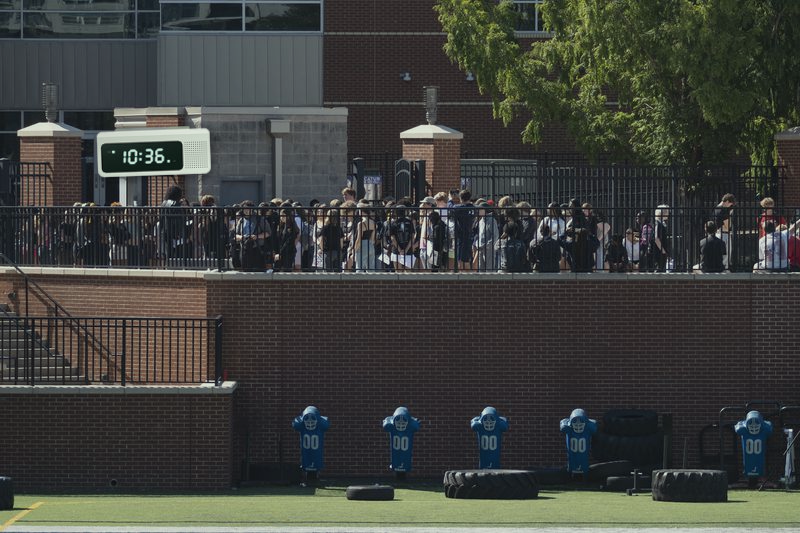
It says 10.36
